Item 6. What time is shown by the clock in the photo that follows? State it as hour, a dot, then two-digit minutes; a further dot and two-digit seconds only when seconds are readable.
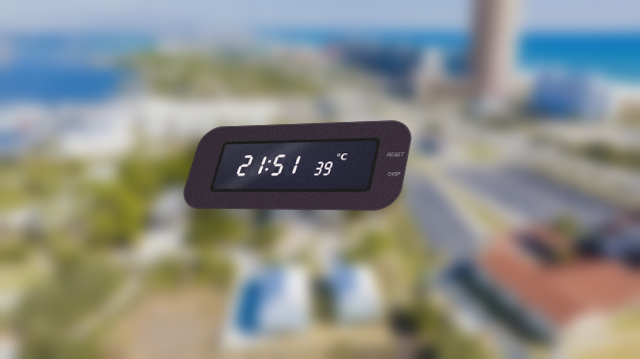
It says 21.51
